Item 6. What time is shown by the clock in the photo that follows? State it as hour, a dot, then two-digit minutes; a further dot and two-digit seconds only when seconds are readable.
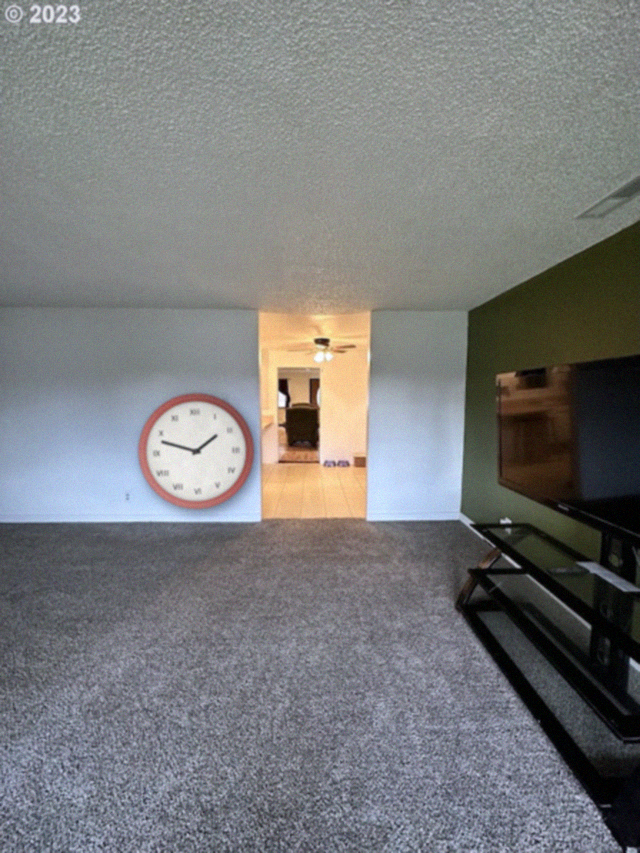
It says 1.48
